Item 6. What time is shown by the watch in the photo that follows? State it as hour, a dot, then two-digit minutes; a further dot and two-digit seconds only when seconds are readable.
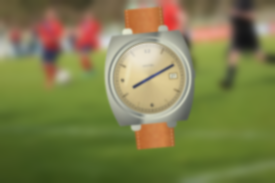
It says 8.11
